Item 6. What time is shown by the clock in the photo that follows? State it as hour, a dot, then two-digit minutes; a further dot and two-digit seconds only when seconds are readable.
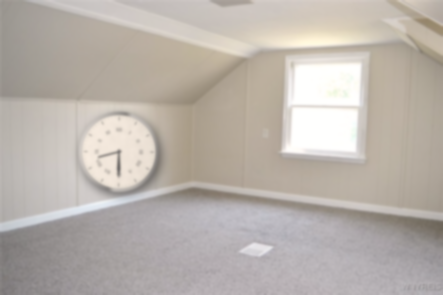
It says 8.30
